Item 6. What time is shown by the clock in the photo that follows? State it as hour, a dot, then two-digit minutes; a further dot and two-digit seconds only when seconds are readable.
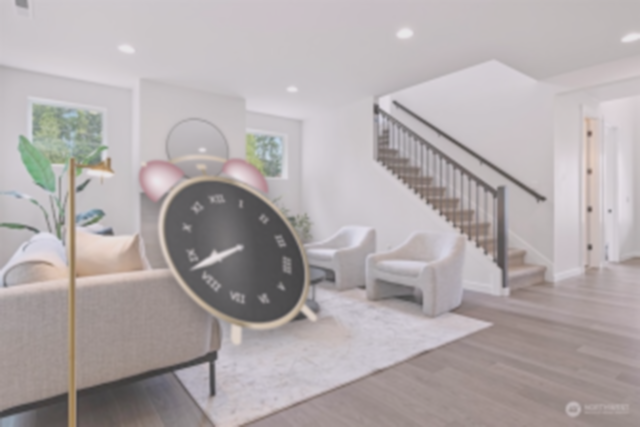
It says 8.43
